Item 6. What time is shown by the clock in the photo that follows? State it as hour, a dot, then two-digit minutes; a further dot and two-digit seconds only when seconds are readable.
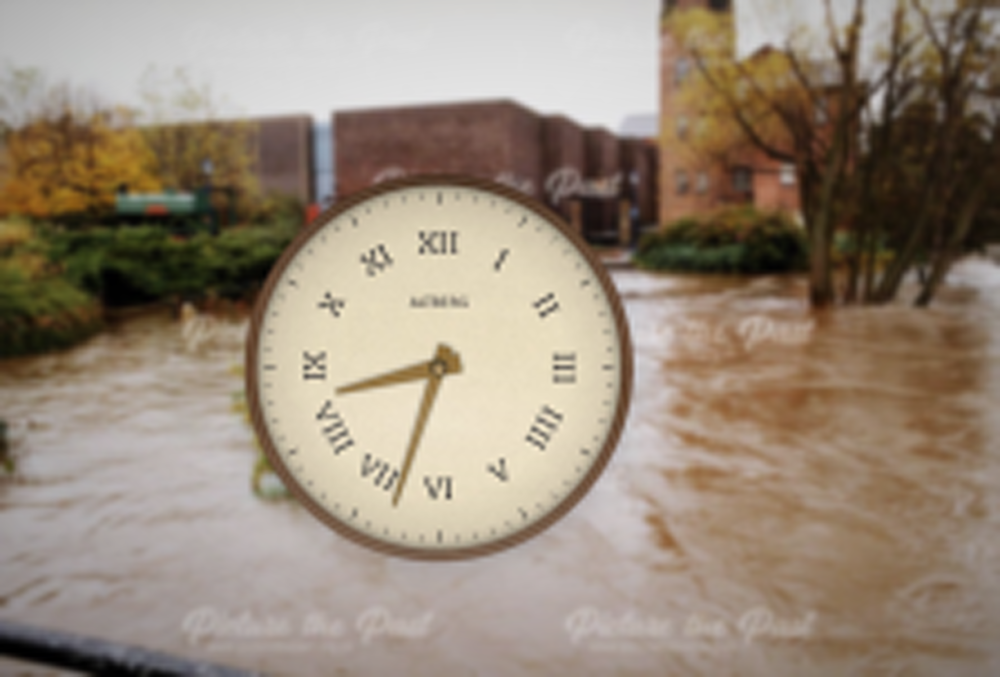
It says 8.33
